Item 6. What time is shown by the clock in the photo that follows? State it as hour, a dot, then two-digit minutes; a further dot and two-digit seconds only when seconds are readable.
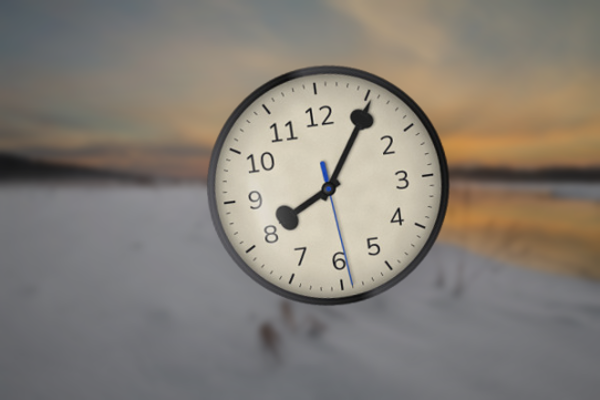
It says 8.05.29
